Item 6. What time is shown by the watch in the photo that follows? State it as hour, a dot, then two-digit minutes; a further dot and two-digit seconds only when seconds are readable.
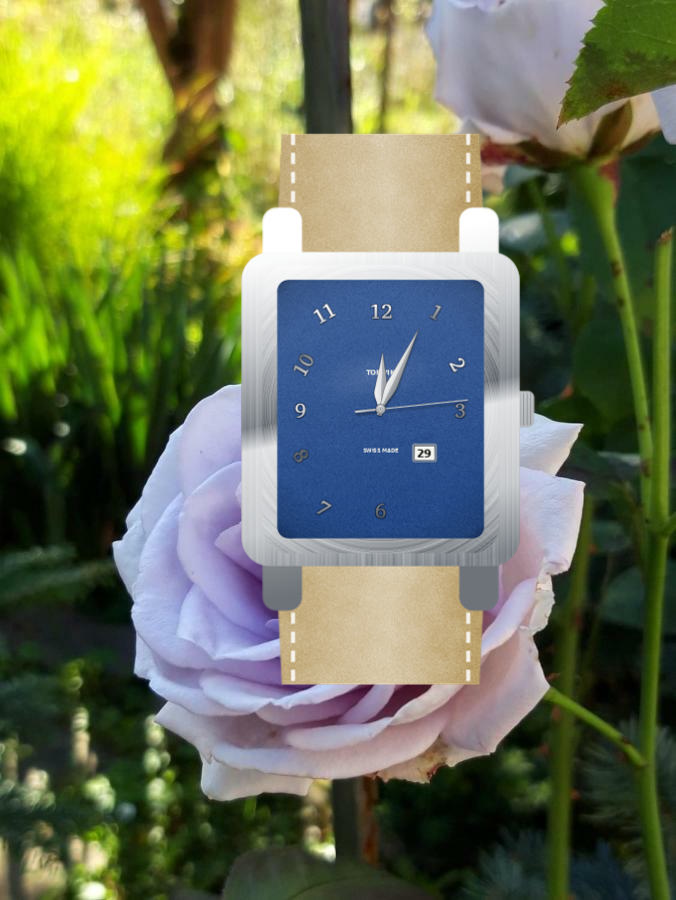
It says 12.04.14
